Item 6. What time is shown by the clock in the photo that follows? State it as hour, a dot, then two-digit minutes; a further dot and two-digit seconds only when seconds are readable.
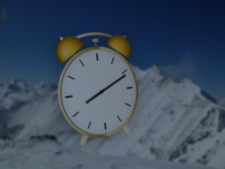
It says 8.11
